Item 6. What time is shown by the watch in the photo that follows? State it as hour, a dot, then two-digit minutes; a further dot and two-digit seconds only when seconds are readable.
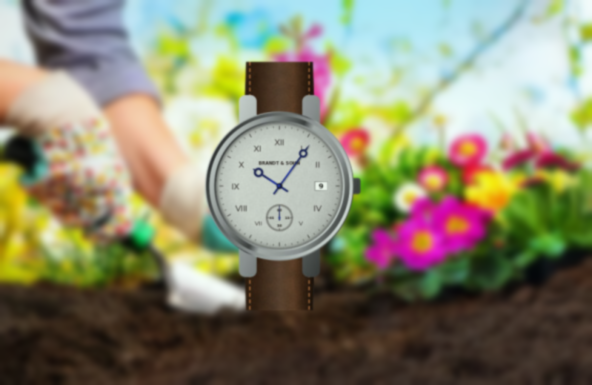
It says 10.06
